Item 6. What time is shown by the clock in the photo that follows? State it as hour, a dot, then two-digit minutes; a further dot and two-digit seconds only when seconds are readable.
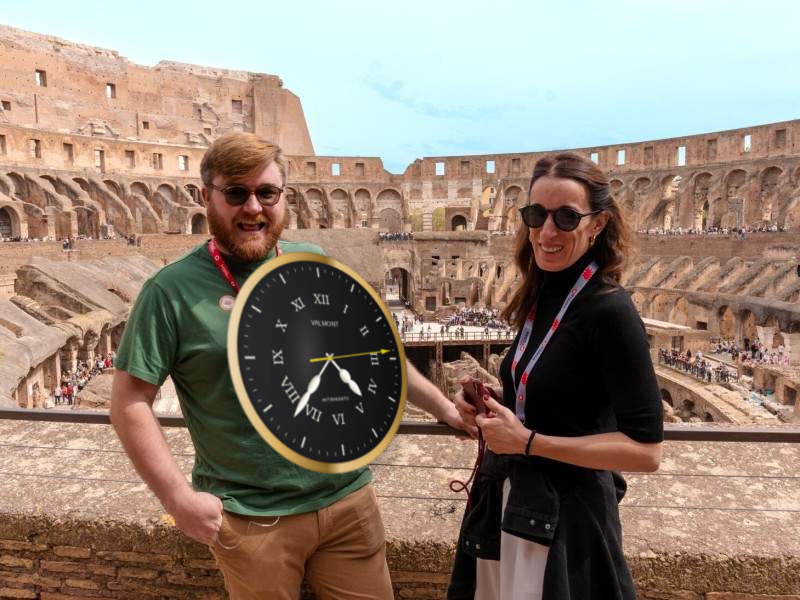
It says 4.37.14
